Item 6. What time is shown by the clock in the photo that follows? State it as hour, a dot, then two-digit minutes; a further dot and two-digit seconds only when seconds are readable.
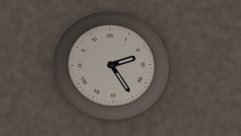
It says 2.25
